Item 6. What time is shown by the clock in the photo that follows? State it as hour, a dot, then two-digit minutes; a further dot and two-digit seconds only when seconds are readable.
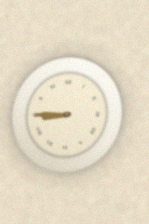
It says 8.45
